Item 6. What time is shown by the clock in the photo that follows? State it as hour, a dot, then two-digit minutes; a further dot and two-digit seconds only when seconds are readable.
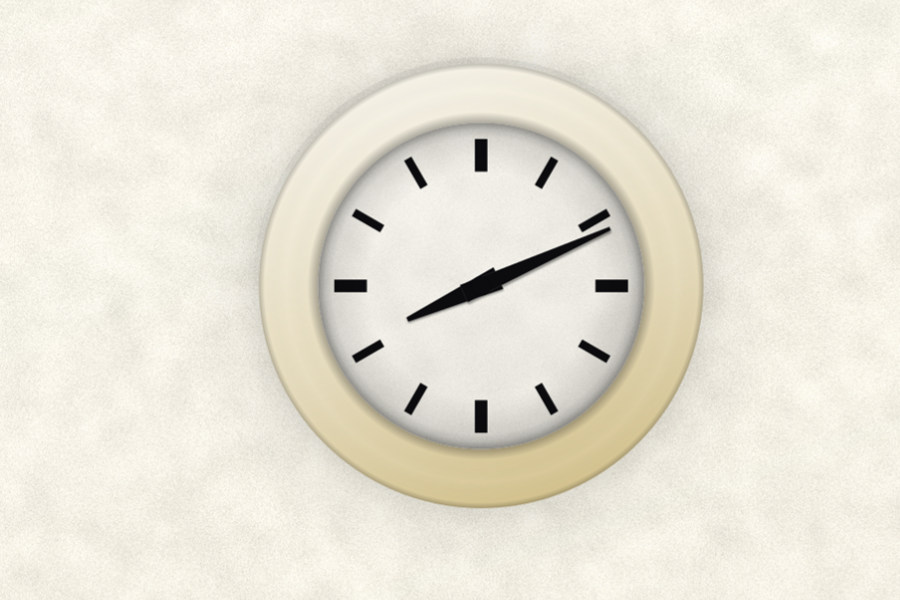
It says 8.11
